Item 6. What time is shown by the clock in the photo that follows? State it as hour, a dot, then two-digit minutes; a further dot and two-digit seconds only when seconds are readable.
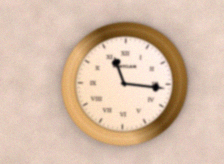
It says 11.16
